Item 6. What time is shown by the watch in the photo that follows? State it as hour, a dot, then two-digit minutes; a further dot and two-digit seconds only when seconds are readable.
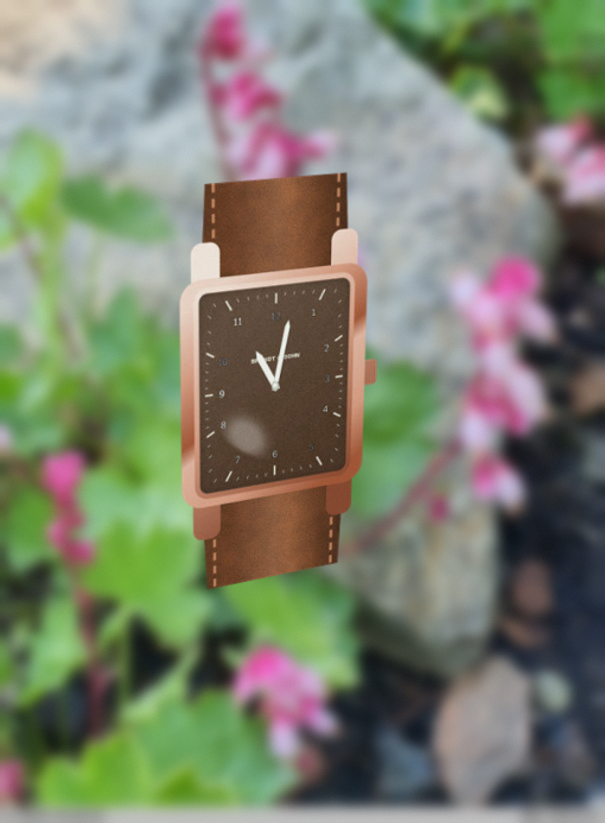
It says 11.02
